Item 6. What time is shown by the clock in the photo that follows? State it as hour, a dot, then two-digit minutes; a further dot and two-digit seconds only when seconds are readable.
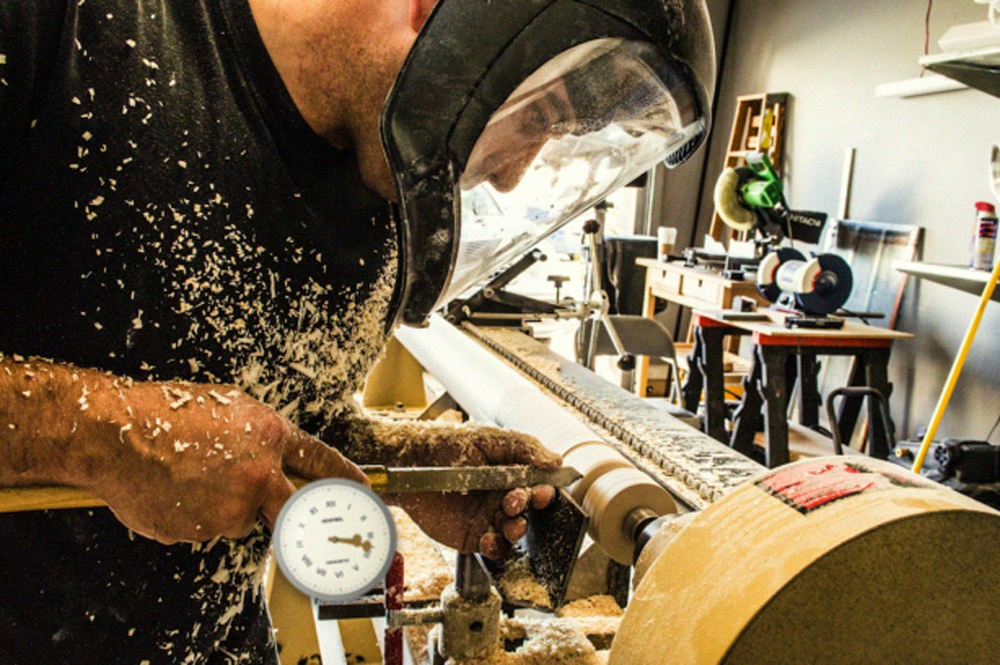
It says 3.18
